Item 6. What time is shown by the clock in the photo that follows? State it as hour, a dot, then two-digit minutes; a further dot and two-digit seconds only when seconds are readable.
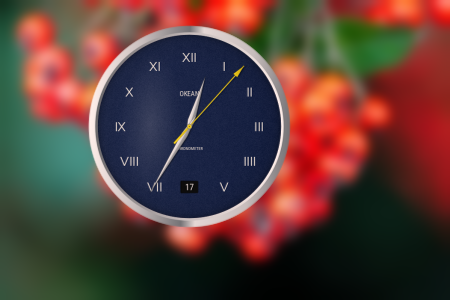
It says 12.35.07
